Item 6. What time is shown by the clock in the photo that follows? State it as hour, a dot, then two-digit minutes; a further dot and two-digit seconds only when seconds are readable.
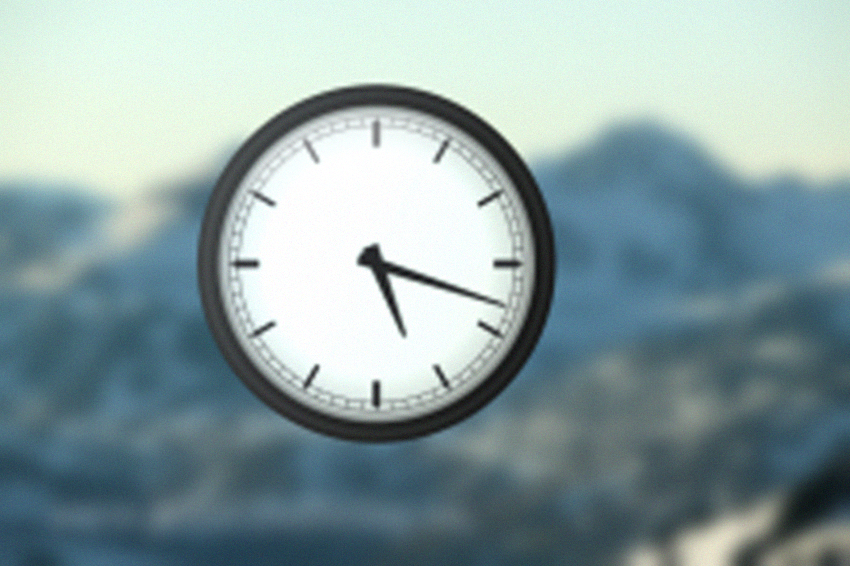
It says 5.18
